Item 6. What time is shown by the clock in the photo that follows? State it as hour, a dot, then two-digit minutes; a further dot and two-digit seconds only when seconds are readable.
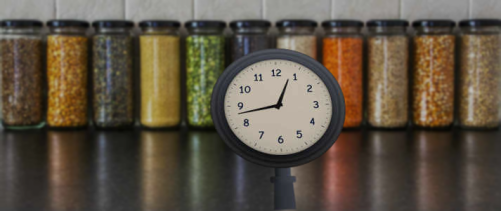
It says 12.43
